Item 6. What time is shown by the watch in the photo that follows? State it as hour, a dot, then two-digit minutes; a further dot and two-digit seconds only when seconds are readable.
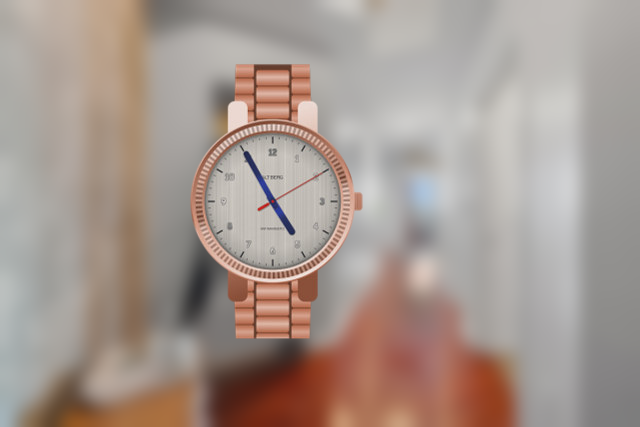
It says 4.55.10
